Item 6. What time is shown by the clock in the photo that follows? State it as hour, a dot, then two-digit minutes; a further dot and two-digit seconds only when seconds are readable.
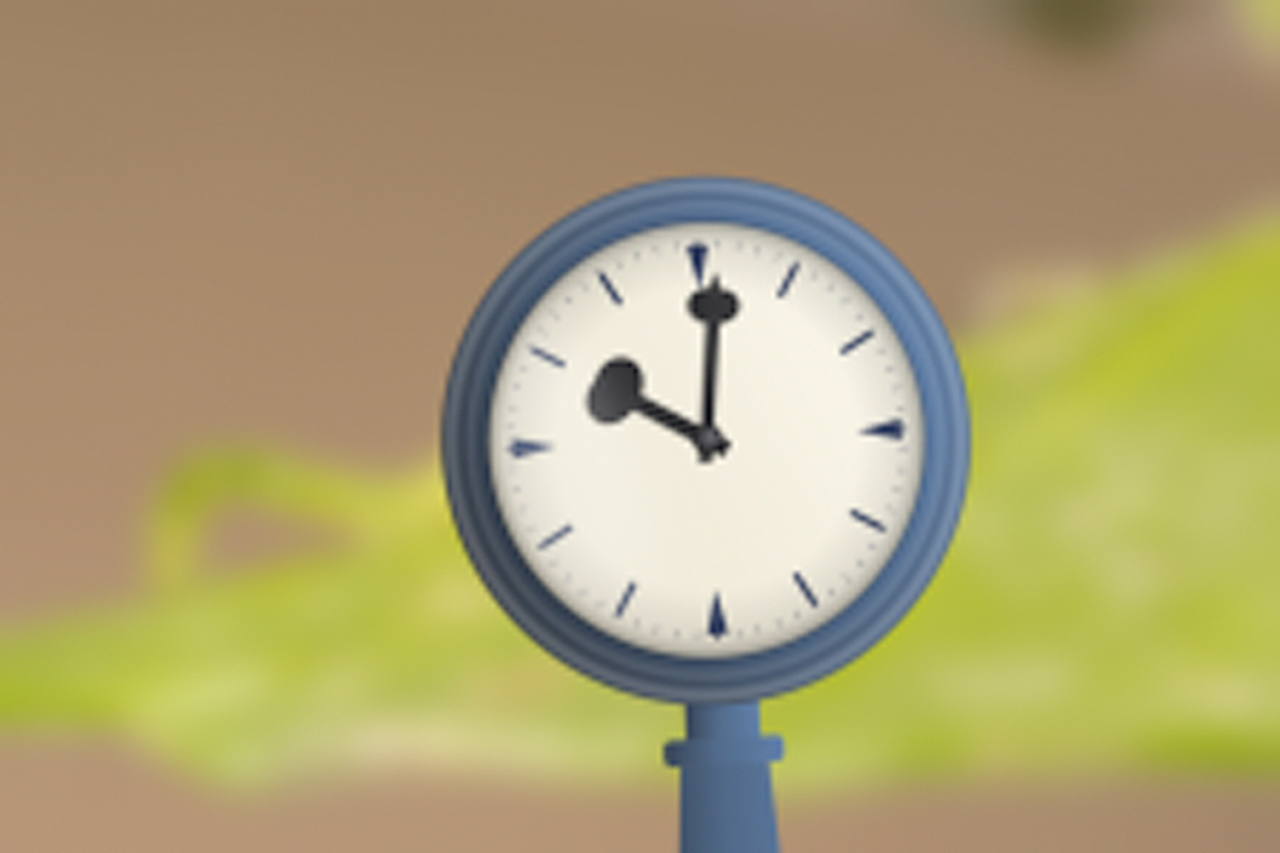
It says 10.01
